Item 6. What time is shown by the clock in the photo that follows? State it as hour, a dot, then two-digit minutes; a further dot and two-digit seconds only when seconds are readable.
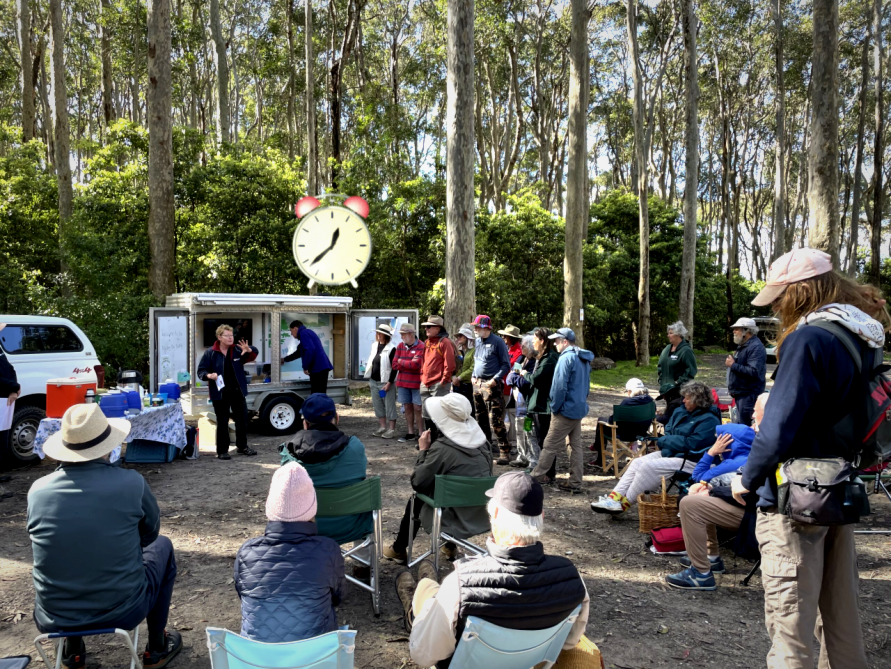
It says 12.38
